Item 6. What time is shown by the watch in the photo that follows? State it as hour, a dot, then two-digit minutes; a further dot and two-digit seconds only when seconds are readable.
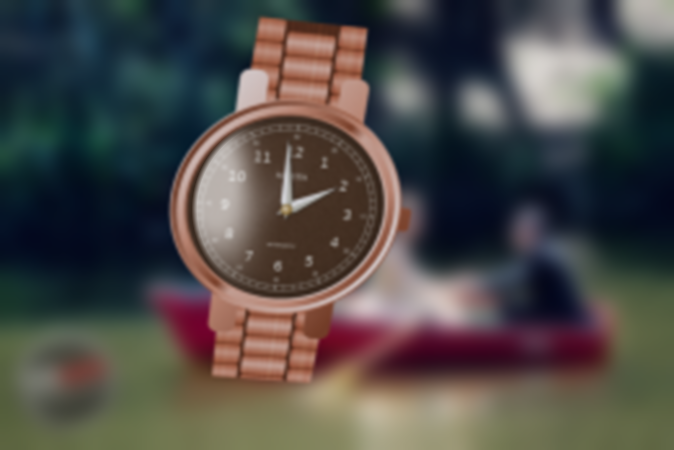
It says 1.59
